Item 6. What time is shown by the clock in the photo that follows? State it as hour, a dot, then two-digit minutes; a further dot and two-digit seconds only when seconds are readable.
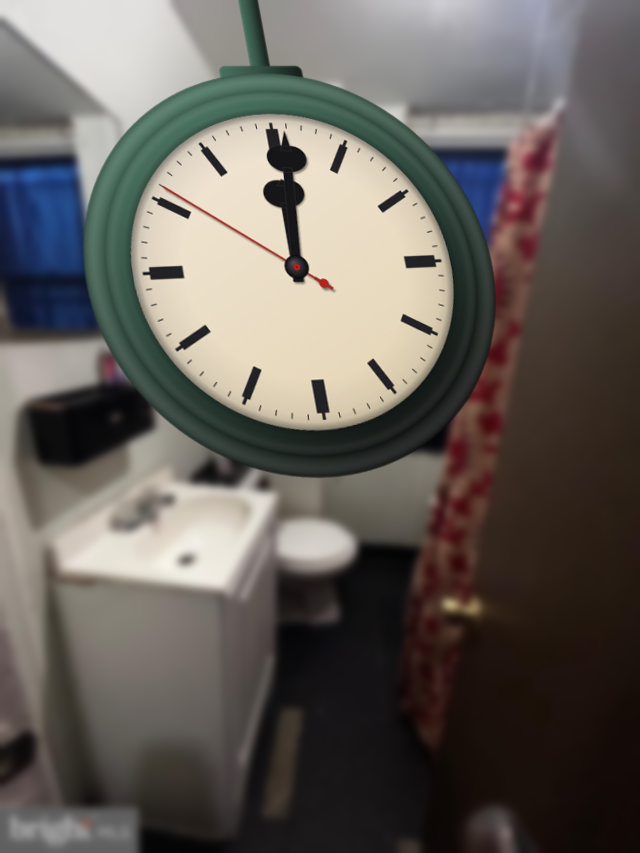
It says 12.00.51
